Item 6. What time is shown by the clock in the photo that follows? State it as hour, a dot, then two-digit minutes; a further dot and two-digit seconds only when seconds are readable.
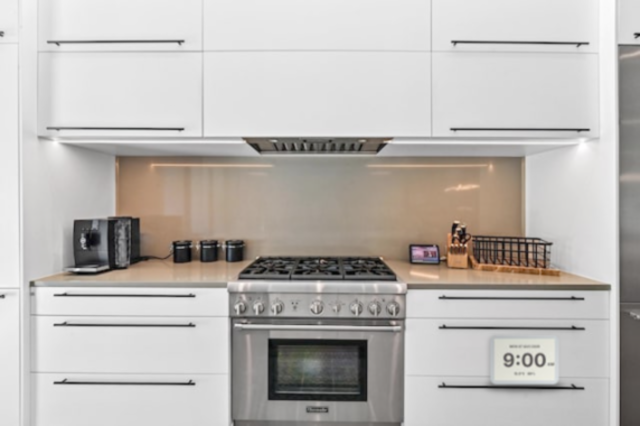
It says 9.00
